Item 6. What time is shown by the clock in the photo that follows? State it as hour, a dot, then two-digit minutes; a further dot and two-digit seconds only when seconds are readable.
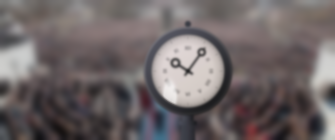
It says 10.06
